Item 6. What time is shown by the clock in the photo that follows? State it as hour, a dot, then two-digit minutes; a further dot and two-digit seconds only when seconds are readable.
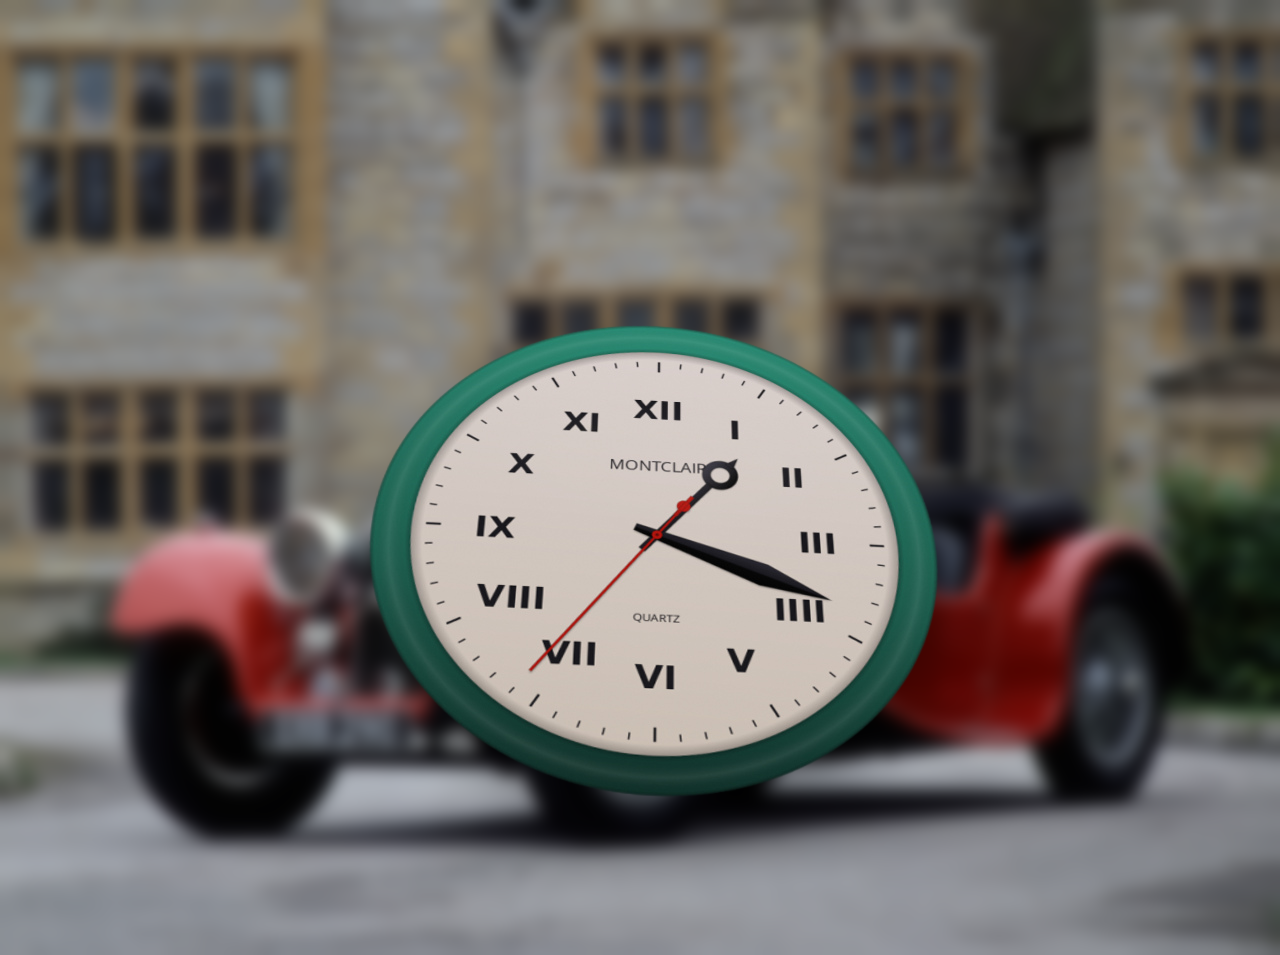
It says 1.18.36
